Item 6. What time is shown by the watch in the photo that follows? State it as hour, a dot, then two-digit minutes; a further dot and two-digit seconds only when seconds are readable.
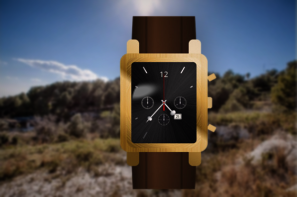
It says 4.37
